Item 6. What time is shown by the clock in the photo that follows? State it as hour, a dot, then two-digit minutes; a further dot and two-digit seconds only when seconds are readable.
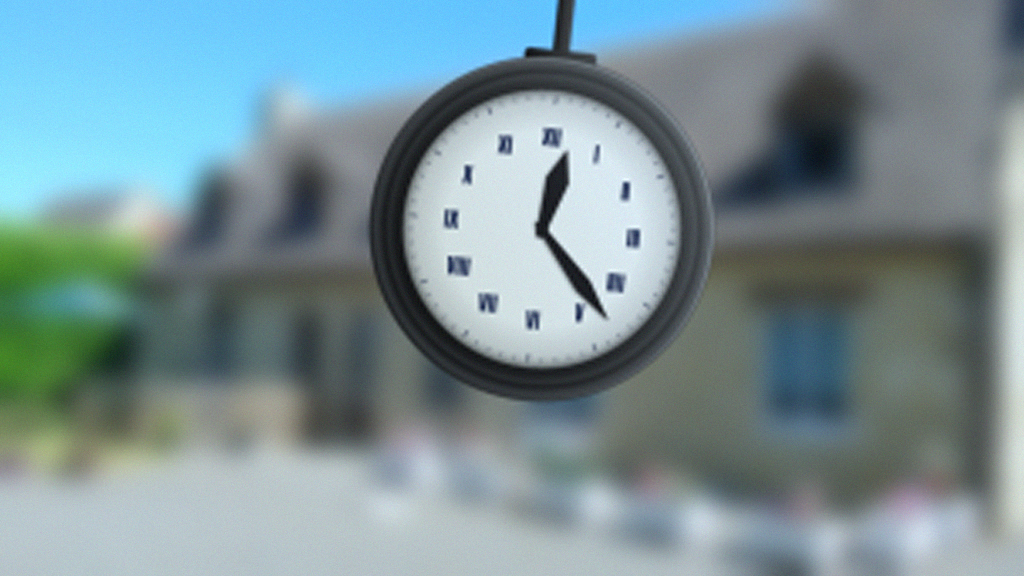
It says 12.23
